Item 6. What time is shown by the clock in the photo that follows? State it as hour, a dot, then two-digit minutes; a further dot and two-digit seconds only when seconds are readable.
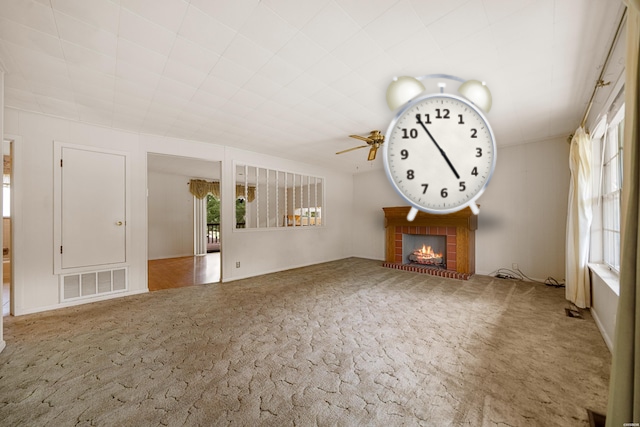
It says 4.54
